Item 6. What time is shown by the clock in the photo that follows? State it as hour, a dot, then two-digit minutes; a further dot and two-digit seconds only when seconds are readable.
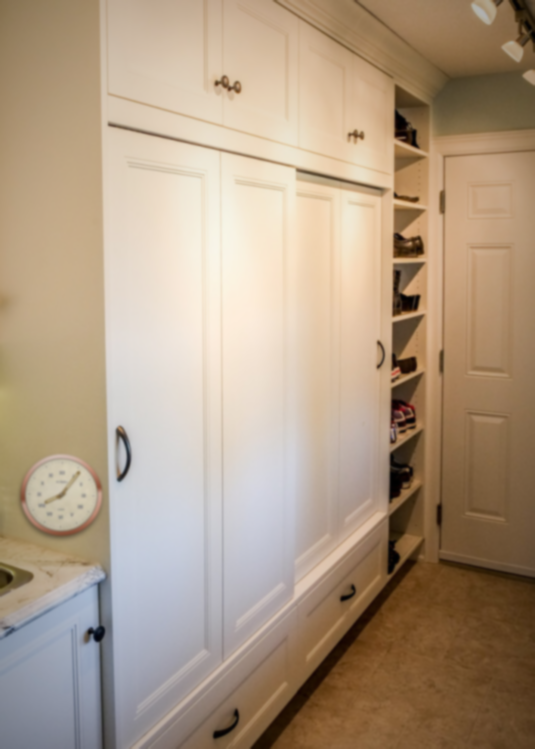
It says 8.06
